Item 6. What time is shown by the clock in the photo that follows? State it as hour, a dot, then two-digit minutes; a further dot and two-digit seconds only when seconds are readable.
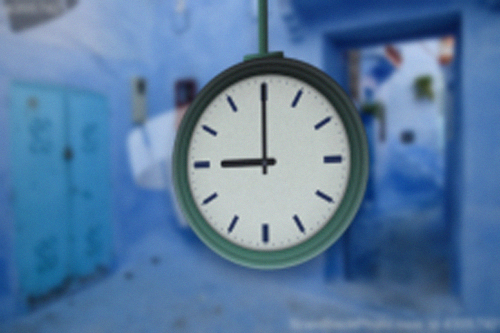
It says 9.00
